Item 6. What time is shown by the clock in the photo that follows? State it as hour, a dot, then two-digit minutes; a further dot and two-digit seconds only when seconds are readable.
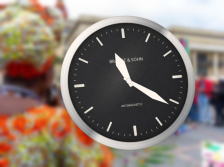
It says 11.21
